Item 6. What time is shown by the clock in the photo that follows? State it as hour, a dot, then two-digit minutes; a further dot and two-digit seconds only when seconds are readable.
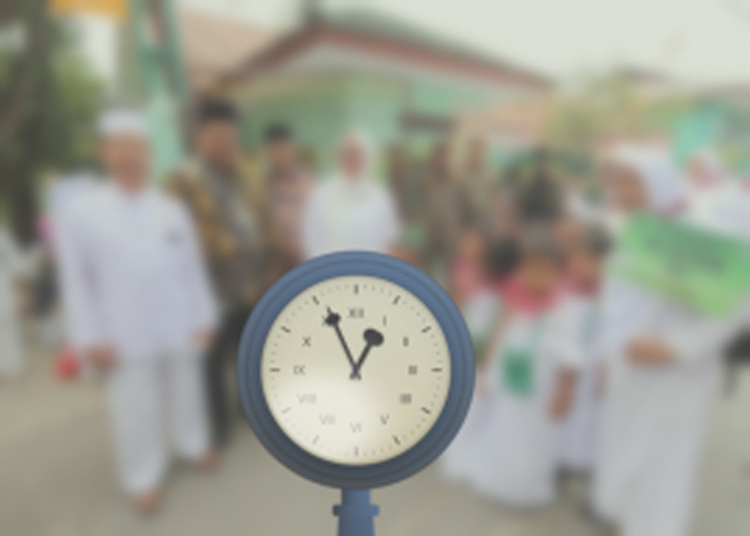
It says 12.56
